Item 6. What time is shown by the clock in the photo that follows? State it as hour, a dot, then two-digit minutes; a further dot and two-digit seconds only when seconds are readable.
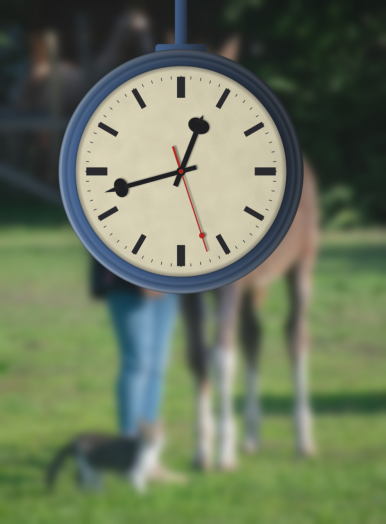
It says 12.42.27
